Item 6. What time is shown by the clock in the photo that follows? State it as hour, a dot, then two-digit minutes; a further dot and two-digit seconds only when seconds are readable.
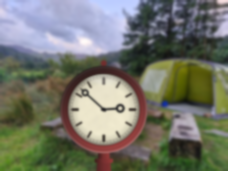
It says 2.52
